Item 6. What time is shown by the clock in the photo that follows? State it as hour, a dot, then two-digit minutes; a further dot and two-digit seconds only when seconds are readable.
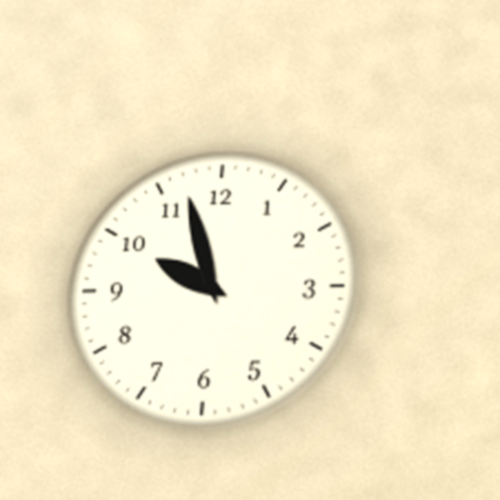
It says 9.57
